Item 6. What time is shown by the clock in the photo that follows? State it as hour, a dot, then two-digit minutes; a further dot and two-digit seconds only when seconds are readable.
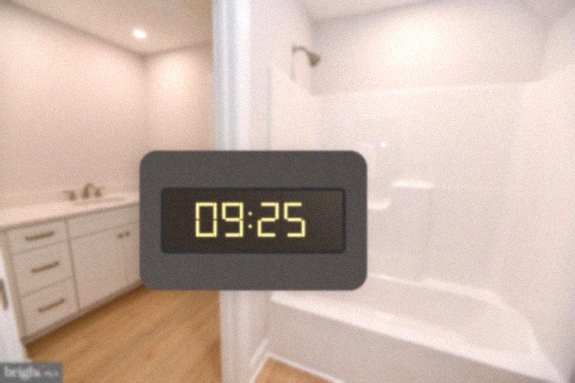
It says 9.25
